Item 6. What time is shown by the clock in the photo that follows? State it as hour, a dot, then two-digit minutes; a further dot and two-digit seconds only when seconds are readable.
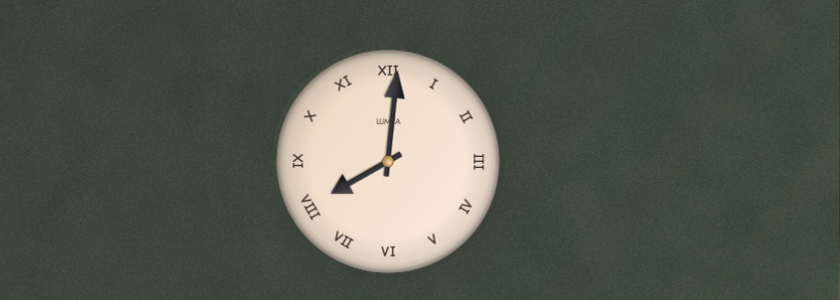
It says 8.01
